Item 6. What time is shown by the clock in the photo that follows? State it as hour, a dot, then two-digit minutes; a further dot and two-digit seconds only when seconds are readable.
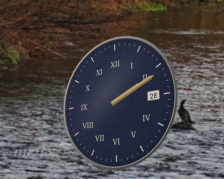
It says 2.11
